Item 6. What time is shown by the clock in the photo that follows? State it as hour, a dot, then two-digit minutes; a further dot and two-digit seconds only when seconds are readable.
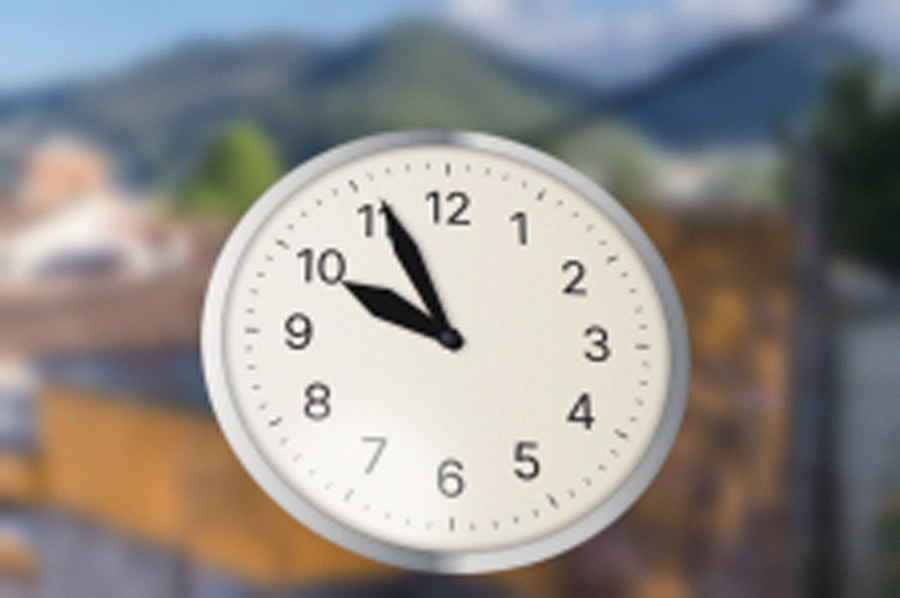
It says 9.56
